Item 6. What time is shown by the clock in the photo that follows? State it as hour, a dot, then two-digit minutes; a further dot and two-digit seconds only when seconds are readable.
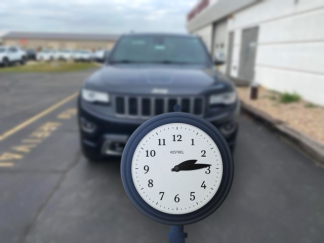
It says 2.14
